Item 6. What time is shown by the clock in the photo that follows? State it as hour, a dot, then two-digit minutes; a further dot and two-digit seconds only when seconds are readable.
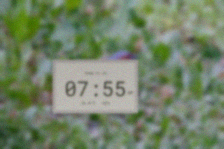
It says 7.55
